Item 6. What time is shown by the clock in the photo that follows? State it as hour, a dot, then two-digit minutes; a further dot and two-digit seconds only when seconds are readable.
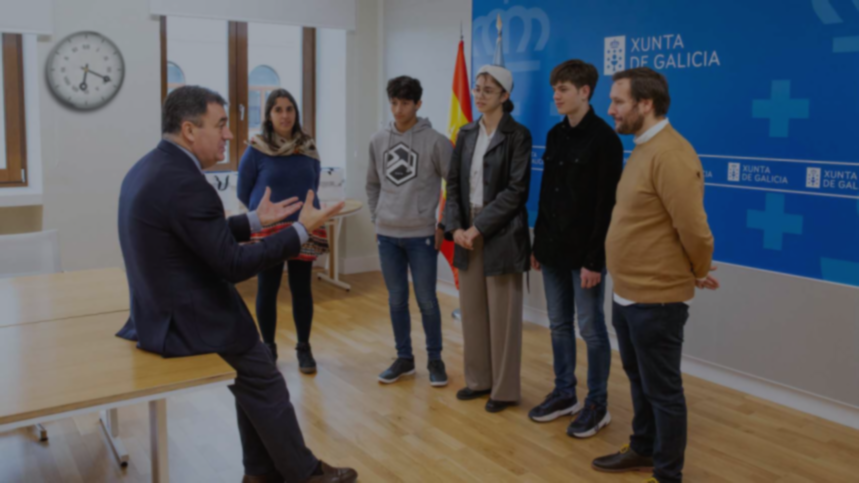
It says 6.19
